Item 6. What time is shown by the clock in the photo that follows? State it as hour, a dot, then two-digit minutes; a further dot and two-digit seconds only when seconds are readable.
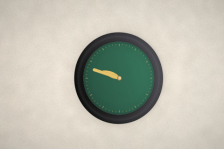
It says 9.48
